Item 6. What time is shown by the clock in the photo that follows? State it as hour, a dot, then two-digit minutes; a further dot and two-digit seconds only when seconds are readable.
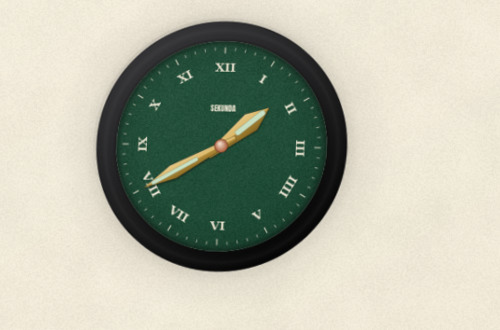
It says 1.40
